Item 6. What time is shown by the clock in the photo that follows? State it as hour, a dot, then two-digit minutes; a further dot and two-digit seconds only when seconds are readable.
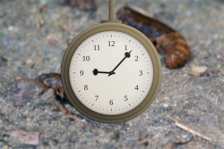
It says 9.07
